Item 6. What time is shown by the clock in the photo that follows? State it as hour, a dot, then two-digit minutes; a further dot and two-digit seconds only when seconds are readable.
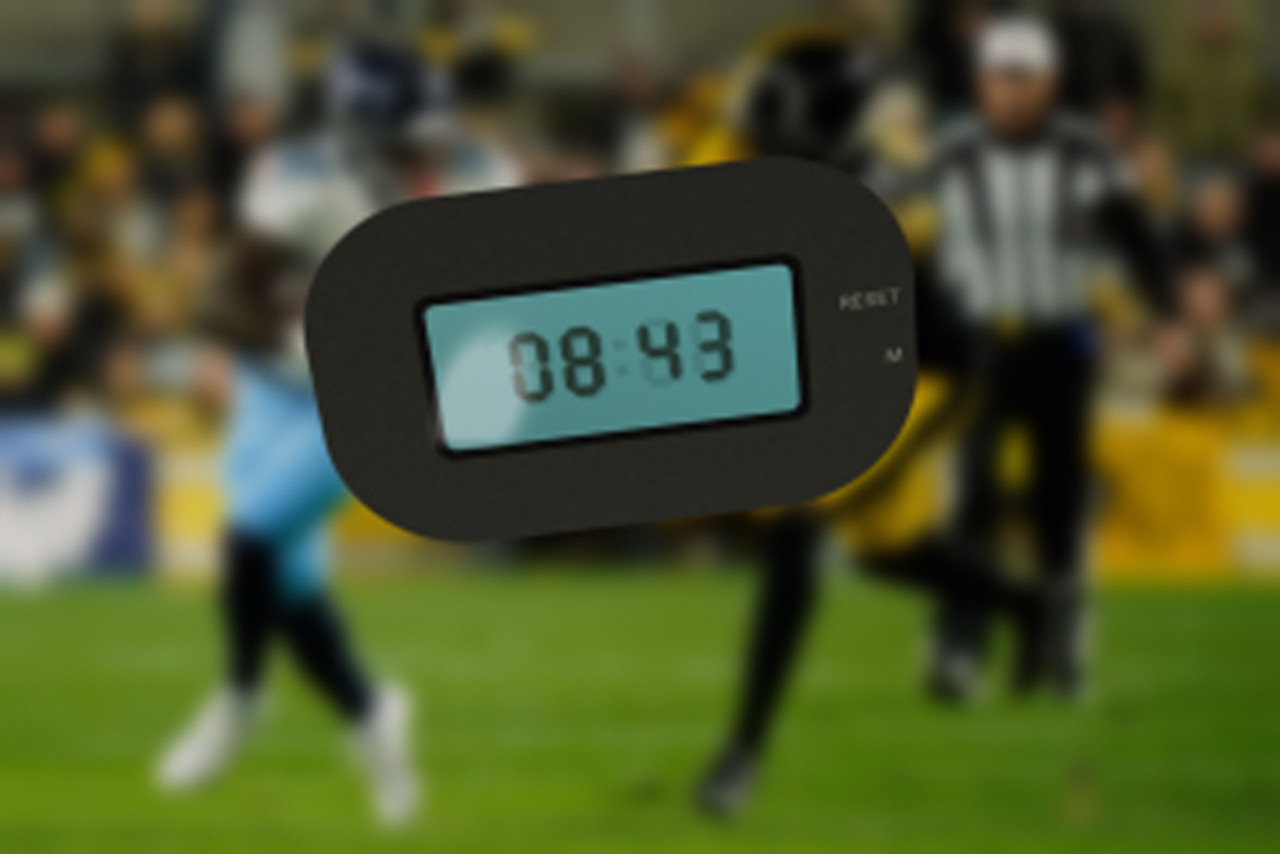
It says 8.43
